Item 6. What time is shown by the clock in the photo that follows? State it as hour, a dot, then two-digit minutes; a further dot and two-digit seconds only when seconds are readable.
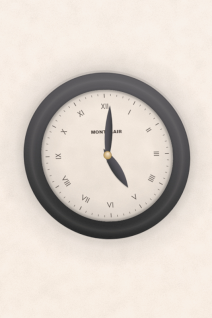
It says 5.01
